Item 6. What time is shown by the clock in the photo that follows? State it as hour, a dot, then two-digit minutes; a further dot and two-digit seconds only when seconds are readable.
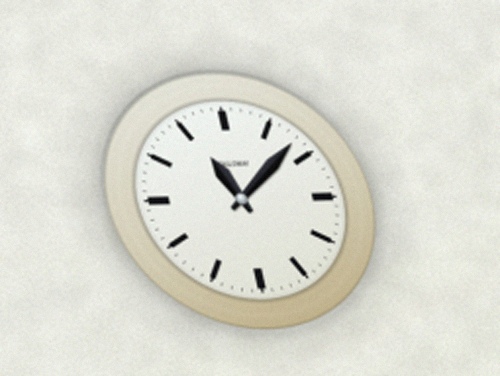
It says 11.08
